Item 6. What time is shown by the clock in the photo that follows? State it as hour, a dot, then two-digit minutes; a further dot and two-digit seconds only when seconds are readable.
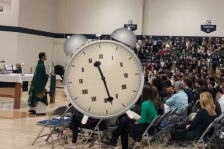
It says 11.28
